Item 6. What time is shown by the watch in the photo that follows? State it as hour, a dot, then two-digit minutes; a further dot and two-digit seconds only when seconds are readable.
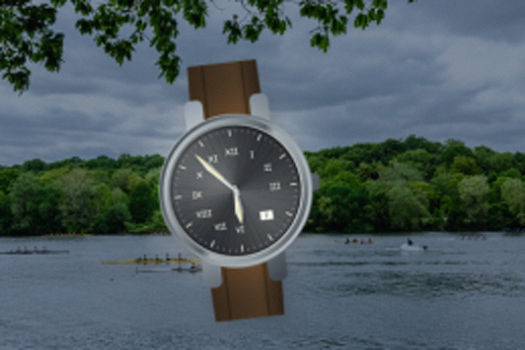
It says 5.53
